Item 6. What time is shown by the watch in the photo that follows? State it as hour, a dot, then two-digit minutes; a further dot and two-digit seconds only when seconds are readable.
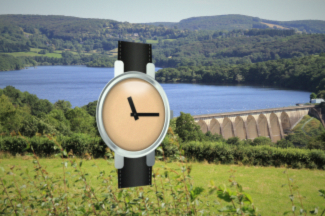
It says 11.15
